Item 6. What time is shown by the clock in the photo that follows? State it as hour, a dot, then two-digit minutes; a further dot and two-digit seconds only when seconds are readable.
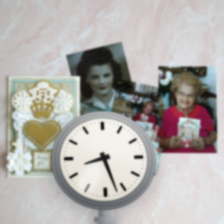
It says 8.27
